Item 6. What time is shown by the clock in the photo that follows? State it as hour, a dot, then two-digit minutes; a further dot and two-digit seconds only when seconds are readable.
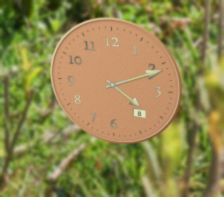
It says 4.11
